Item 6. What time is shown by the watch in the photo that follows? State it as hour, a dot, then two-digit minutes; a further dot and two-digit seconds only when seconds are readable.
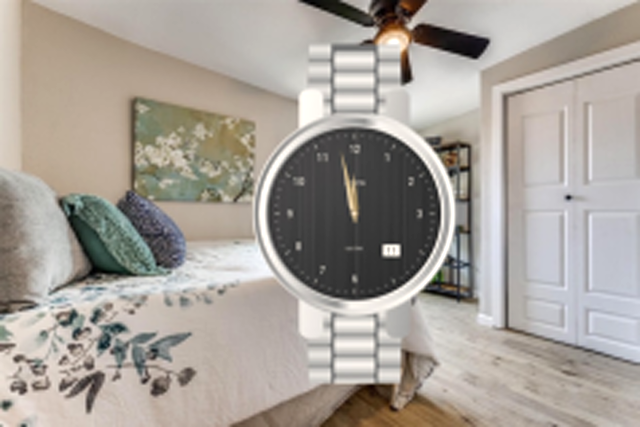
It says 11.58
